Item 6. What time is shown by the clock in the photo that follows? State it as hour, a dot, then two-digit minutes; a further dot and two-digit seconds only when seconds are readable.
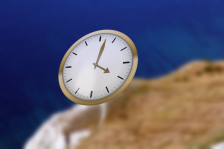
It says 4.02
